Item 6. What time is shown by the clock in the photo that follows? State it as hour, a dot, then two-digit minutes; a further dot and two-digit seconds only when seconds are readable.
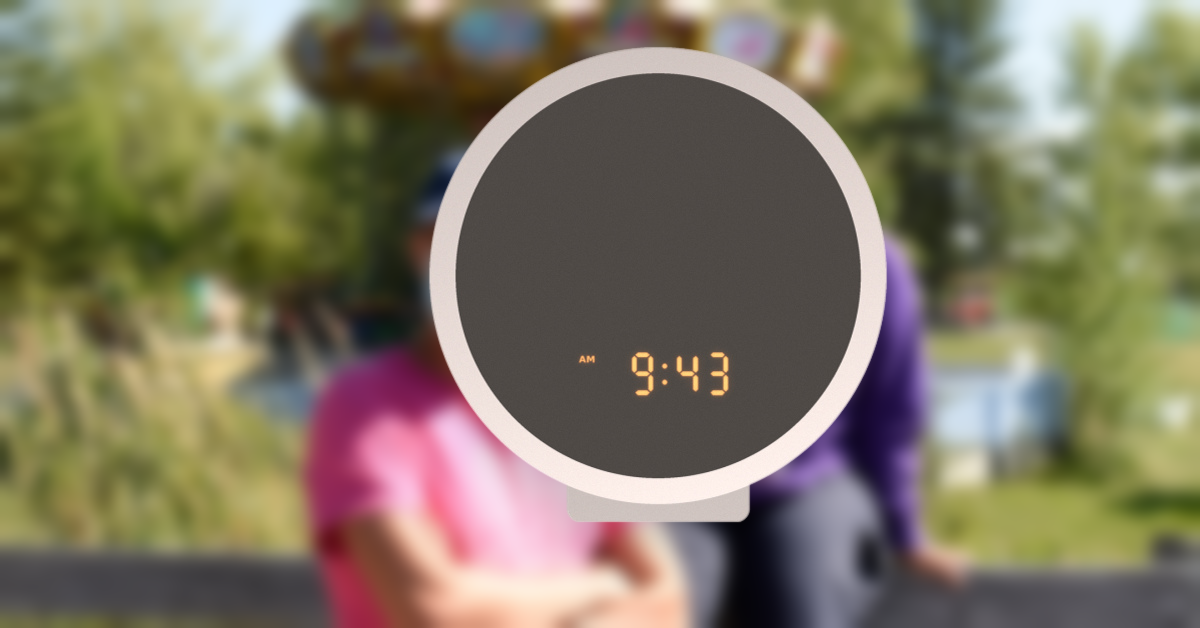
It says 9.43
